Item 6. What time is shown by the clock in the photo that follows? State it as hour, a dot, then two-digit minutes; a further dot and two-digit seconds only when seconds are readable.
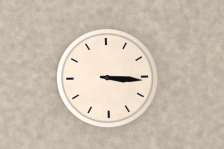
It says 3.16
